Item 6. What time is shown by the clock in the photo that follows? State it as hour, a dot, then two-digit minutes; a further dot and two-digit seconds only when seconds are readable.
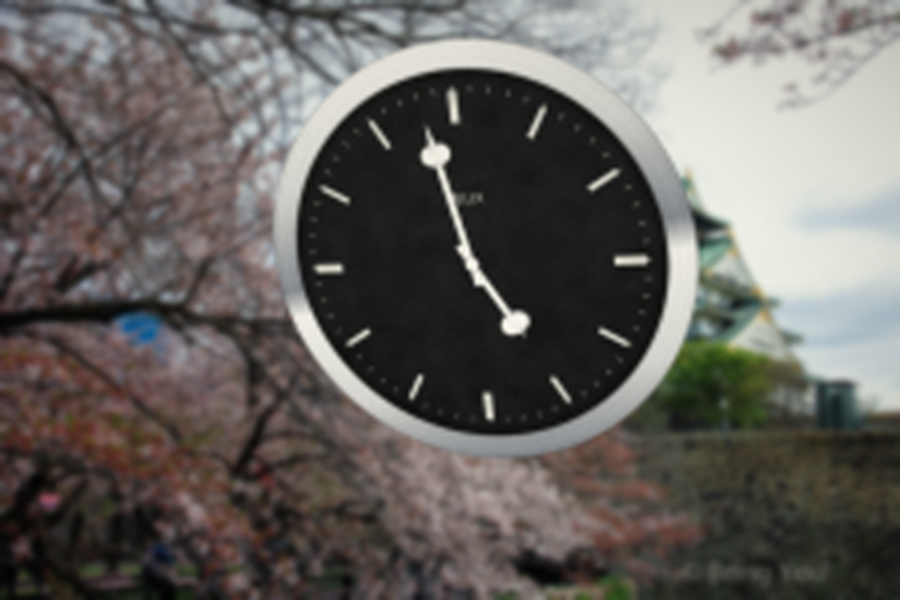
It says 4.58
